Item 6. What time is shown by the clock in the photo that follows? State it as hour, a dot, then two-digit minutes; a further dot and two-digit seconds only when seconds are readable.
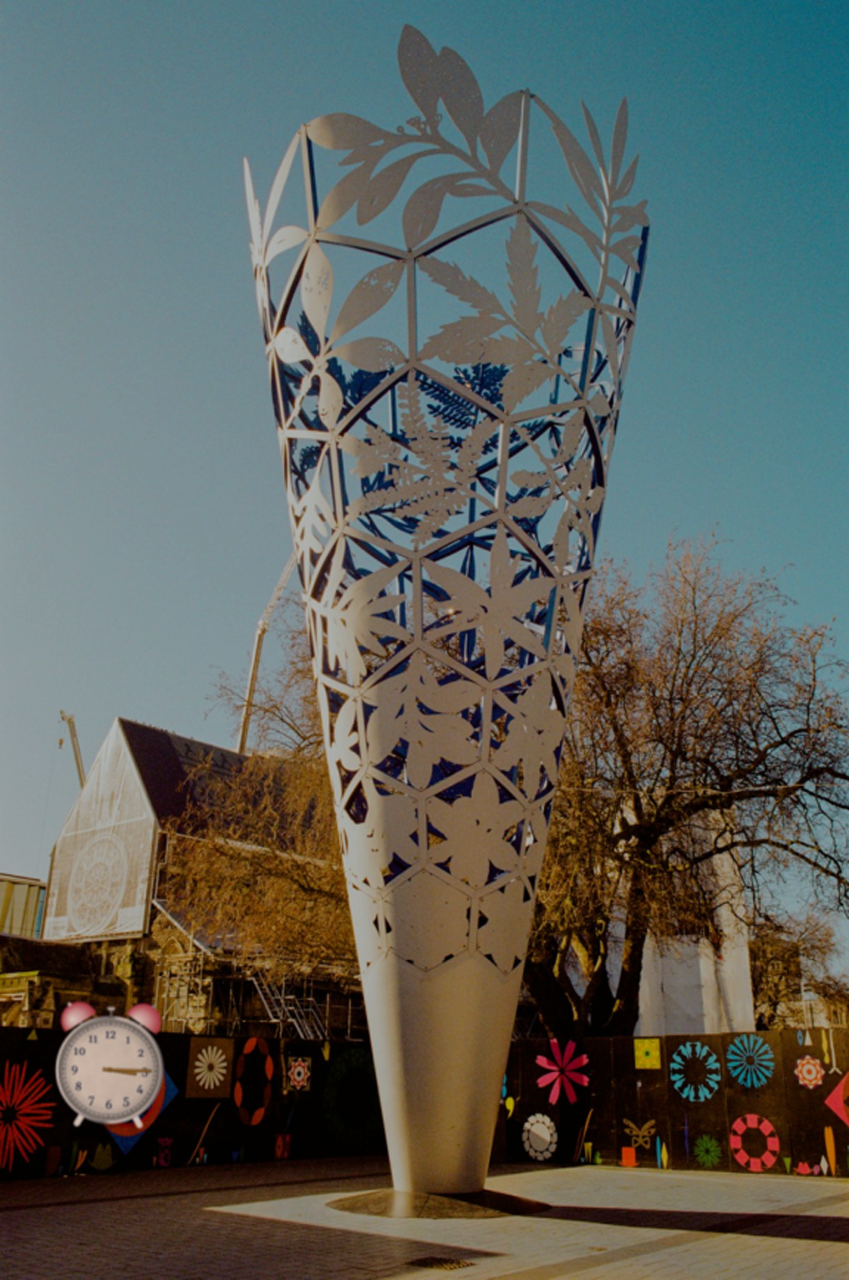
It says 3.15
